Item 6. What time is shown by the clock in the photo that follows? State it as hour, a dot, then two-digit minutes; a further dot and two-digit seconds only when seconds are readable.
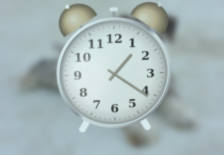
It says 1.21
